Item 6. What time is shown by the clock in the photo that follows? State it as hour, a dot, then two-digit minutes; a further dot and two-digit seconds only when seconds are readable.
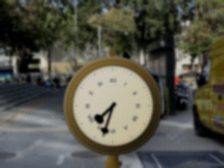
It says 7.33
